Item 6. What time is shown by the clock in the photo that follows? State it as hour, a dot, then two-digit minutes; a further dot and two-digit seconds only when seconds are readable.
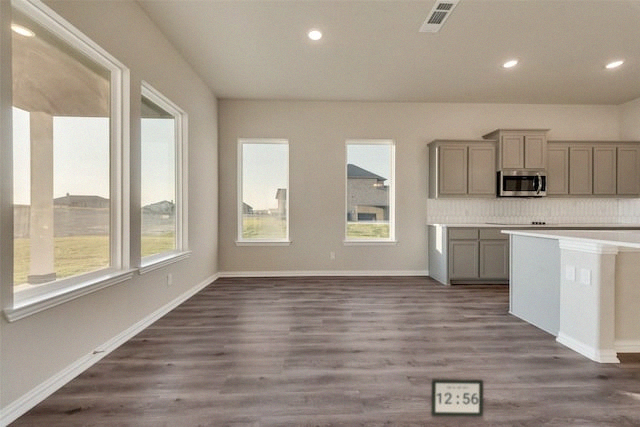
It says 12.56
